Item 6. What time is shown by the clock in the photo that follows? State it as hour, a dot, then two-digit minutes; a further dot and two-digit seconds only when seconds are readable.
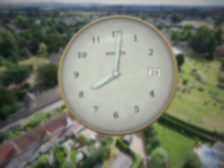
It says 8.01
